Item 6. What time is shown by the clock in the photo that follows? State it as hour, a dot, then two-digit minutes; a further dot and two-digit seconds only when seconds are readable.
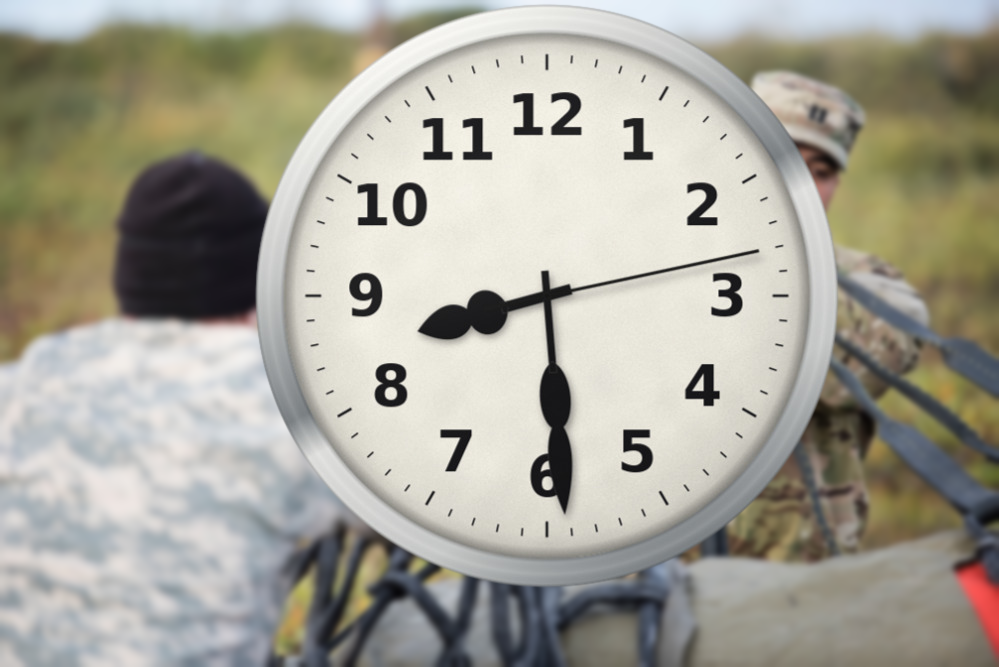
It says 8.29.13
